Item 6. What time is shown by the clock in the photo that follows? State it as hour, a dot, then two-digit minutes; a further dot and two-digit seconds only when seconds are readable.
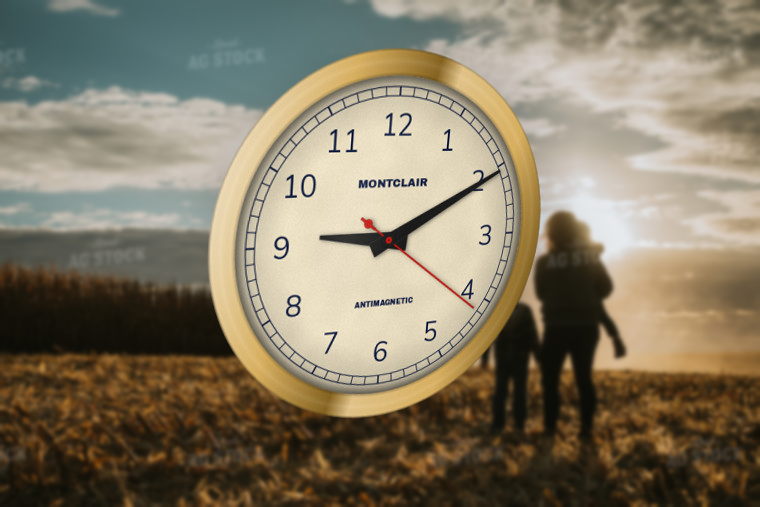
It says 9.10.21
